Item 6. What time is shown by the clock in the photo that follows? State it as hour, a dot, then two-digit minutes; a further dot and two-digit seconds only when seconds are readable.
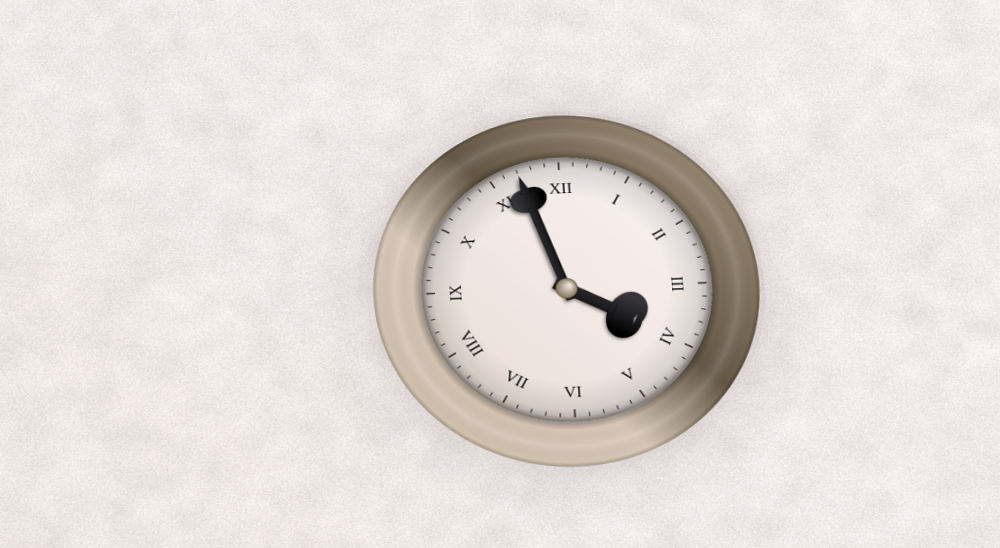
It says 3.57
